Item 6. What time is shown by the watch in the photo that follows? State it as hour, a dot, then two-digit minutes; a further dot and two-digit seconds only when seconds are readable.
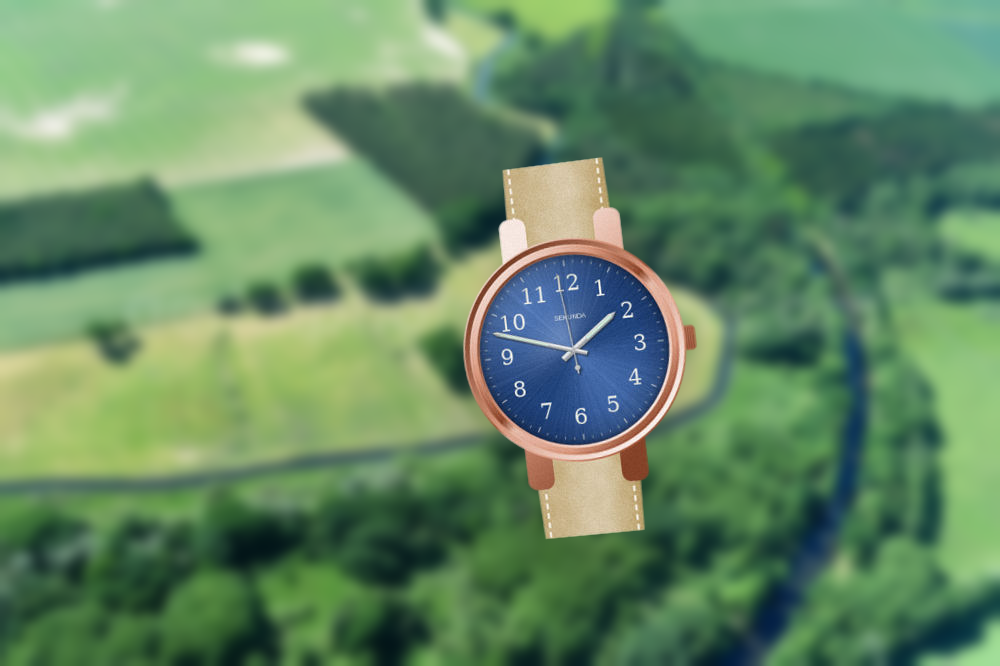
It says 1.47.59
